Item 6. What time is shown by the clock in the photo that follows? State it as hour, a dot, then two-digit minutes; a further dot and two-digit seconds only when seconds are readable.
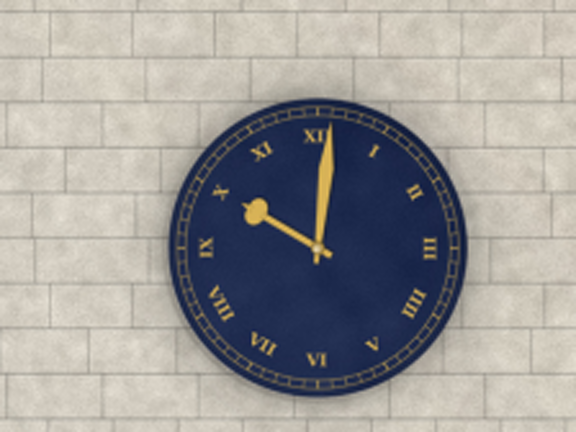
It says 10.01
